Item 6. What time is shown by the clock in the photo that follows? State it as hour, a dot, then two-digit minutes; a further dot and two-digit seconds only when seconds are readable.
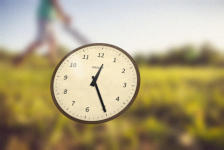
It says 12.25
